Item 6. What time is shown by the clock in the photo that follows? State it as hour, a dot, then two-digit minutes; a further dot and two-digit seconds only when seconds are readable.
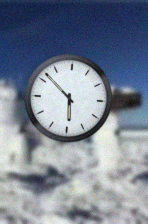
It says 5.52
